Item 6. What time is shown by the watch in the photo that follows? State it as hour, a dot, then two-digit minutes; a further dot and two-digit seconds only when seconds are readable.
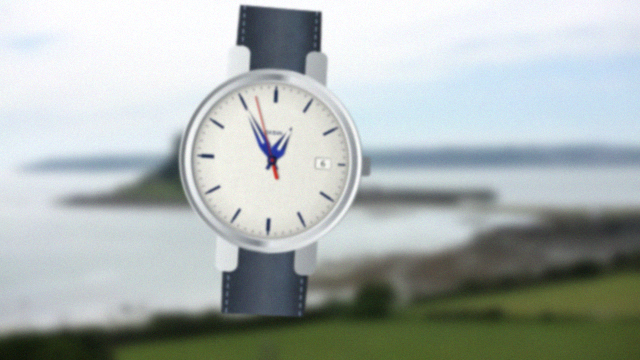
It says 12.54.57
